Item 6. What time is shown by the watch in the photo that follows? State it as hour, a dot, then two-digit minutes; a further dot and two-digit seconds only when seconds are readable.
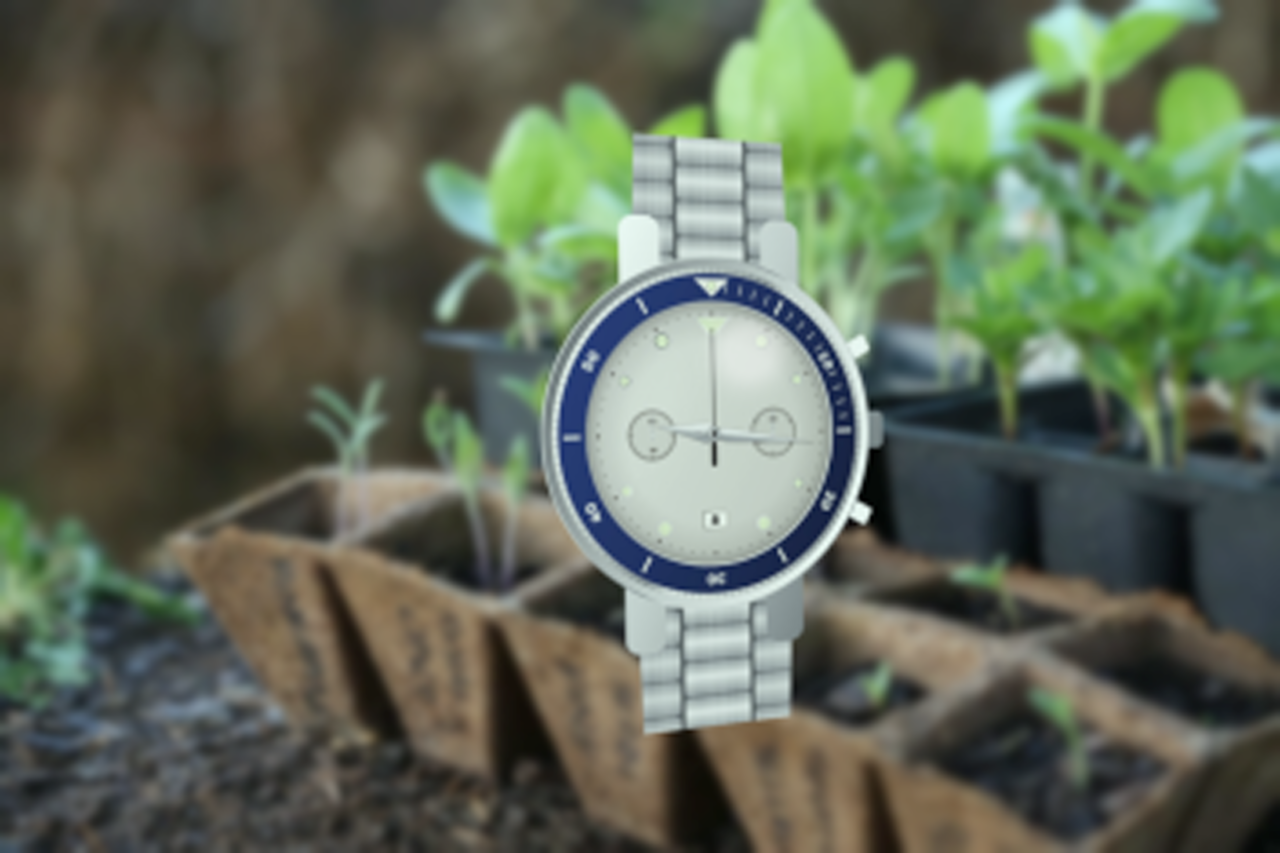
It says 9.16
